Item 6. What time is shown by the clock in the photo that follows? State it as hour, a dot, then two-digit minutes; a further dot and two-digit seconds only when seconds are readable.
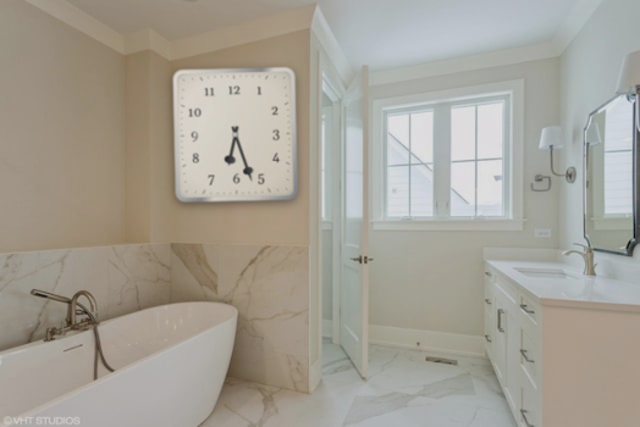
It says 6.27
